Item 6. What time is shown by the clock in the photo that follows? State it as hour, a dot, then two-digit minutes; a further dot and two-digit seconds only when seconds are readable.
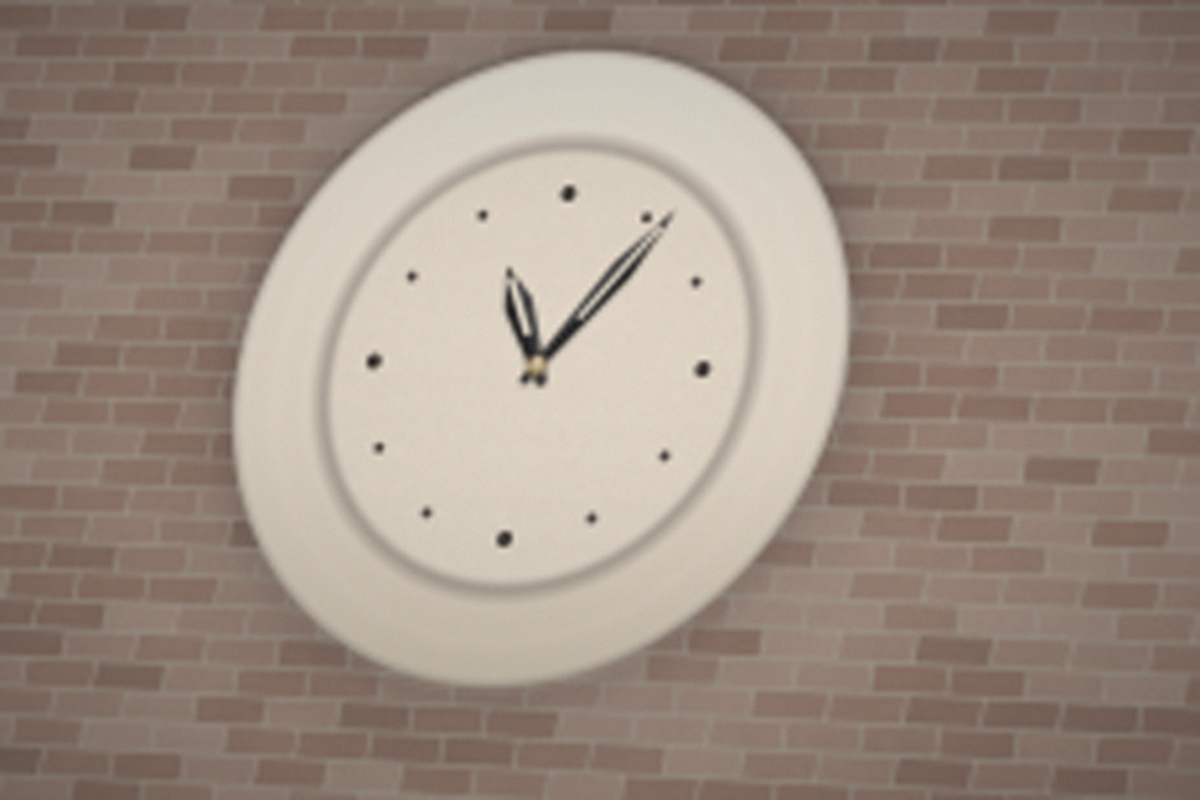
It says 11.06
